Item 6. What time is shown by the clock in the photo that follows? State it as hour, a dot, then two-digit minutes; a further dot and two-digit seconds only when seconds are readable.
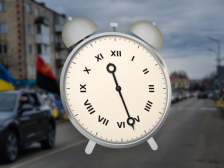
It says 11.27
